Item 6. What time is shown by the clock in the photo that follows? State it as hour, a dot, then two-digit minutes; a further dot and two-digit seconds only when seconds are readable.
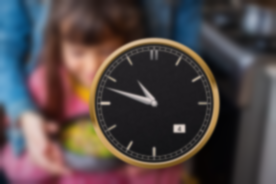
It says 10.48
